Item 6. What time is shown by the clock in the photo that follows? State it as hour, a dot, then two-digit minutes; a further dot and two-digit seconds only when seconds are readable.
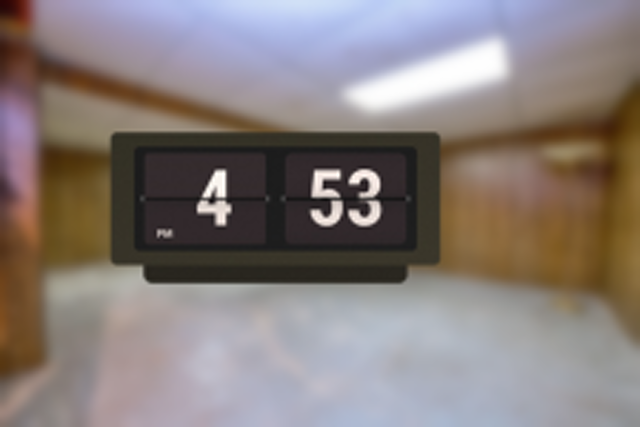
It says 4.53
